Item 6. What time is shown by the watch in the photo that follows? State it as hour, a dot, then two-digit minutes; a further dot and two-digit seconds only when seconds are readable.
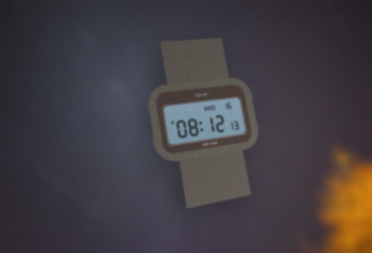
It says 8.12
